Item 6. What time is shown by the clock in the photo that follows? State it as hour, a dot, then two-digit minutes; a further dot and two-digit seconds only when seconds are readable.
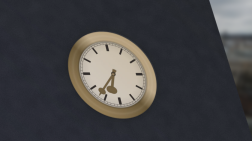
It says 6.37
